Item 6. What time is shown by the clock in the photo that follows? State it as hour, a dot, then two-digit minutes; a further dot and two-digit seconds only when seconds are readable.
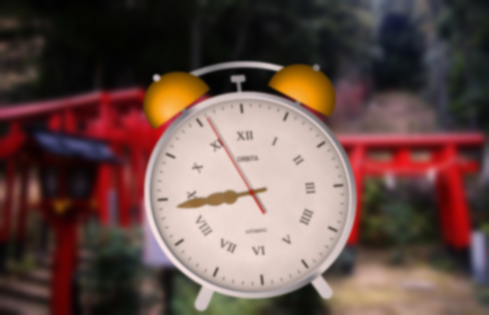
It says 8.43.56
